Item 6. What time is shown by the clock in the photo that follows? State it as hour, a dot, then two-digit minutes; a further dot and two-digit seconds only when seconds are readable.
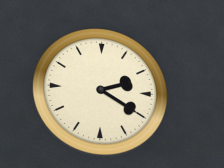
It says 2.20
